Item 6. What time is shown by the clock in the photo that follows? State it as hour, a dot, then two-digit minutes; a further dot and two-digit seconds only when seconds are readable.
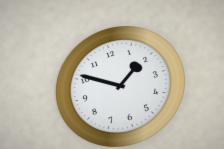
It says 1.51
